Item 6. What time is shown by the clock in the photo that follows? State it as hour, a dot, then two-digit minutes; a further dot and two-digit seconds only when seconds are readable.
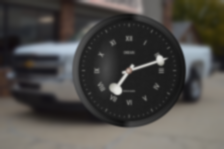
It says 7.12
